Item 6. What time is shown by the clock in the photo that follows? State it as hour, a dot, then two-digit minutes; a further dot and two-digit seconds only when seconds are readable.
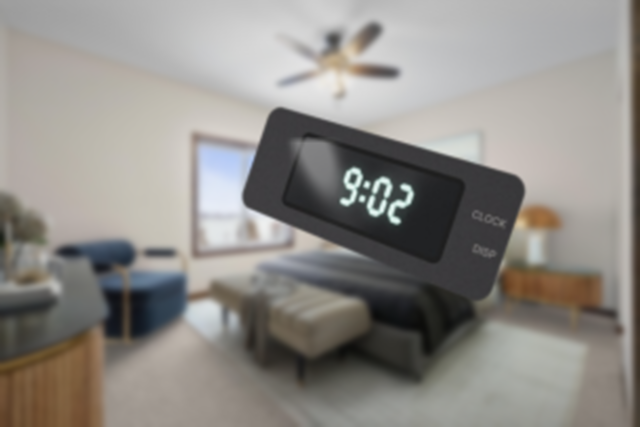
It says 9.02
